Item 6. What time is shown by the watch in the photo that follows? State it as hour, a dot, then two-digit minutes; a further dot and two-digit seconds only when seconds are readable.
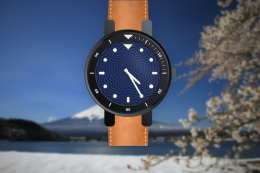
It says 4.25
